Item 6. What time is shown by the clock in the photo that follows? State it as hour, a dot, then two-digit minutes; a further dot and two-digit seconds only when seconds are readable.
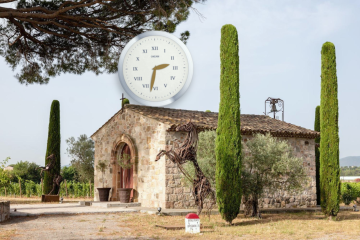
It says 2.32
